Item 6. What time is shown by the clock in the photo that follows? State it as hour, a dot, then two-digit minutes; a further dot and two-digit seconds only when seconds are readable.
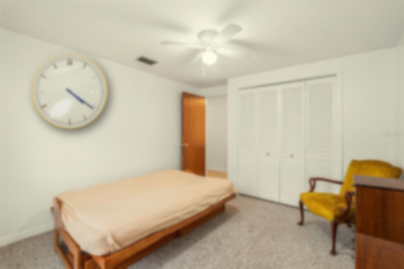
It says 4.21
